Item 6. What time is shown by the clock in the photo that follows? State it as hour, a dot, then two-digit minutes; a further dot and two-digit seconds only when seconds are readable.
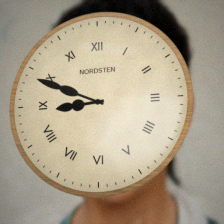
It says 8.49
